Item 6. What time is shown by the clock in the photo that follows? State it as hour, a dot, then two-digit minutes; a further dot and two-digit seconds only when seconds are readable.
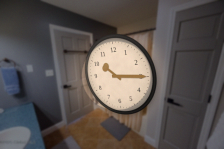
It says 10.15
